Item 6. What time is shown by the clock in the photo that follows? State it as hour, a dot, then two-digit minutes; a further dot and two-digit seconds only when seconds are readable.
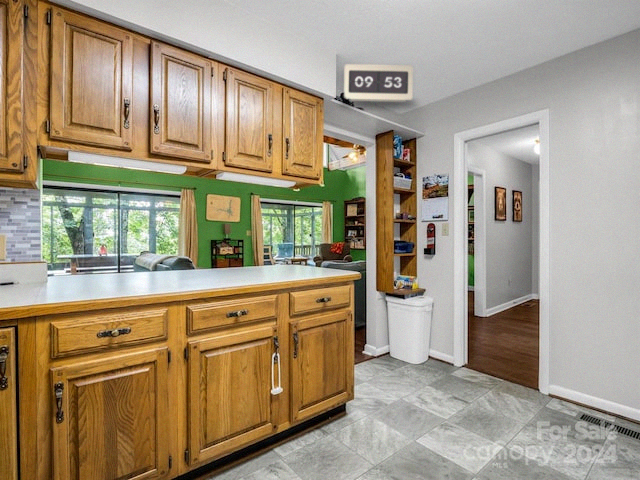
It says 9.53
